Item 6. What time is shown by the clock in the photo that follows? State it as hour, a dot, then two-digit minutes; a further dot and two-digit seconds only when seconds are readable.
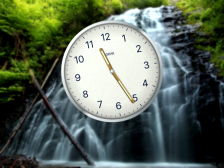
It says 11.26
